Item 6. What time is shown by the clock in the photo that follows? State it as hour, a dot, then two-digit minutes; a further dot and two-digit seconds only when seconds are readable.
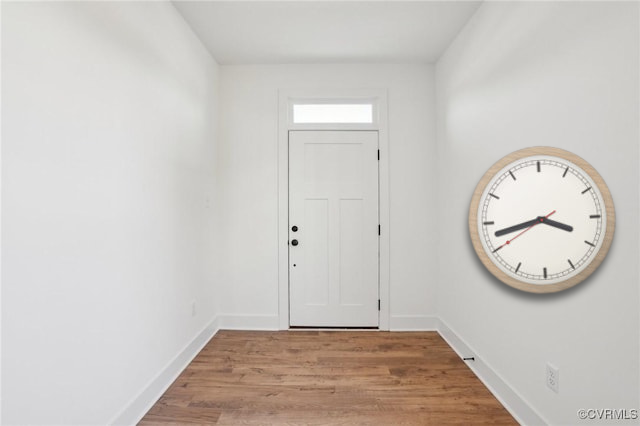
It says 3.42.40
